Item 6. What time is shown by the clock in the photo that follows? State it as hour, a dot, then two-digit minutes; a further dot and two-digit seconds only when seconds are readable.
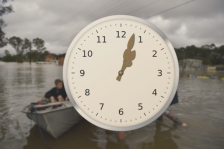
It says 1.03
